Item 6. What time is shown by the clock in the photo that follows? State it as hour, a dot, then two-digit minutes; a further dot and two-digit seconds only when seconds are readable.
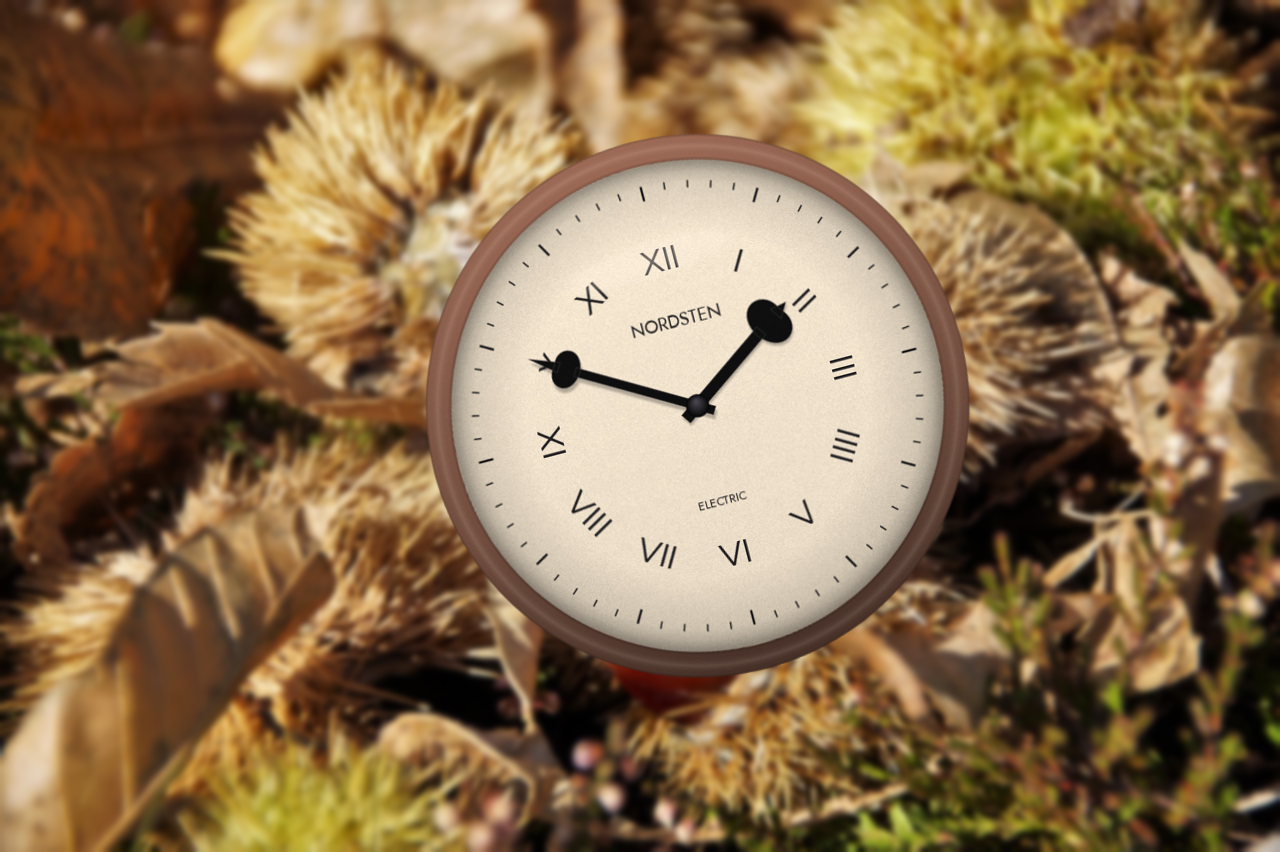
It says 1.50
